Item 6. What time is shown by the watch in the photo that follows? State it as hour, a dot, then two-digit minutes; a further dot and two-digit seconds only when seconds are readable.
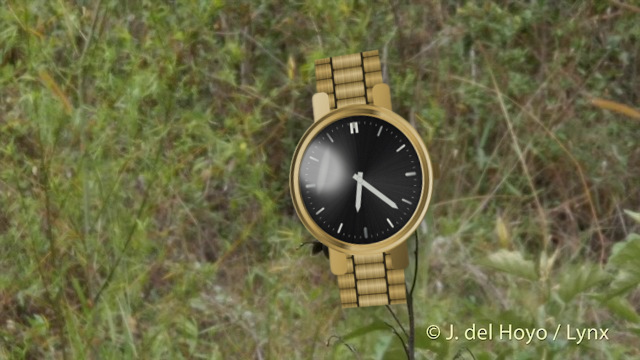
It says 6.22
